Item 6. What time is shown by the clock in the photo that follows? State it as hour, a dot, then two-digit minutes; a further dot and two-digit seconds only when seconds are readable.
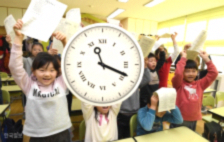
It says 11.19
